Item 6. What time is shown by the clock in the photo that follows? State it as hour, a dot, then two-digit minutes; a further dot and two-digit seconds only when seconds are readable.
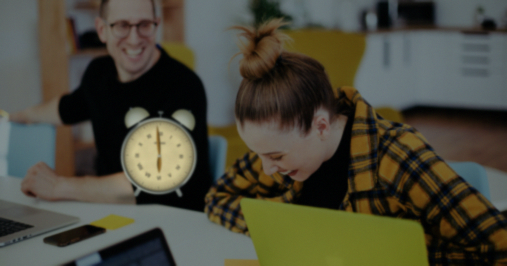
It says 5.59
